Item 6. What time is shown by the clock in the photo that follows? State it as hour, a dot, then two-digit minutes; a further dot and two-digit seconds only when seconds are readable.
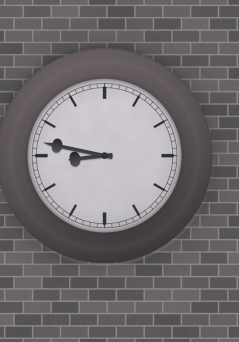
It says 8.47
